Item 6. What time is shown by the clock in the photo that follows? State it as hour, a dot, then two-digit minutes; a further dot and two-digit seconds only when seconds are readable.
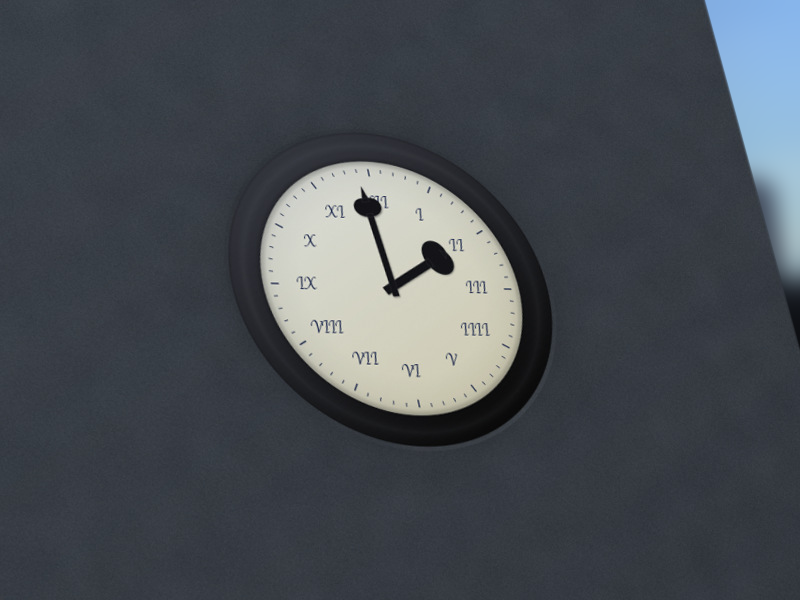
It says 1.59
